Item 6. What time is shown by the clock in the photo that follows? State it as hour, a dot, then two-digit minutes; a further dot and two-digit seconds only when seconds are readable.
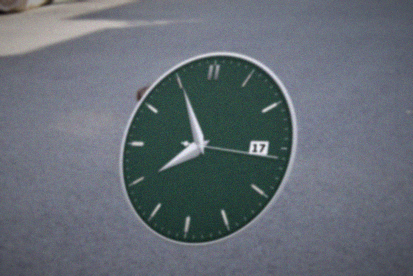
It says 7.55.16
